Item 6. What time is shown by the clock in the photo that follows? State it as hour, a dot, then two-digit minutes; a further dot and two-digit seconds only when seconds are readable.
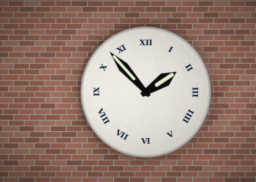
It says 1.53
